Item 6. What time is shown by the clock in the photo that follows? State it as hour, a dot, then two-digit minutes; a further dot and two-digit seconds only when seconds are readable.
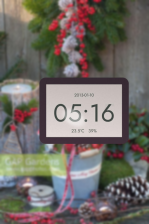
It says 5.16
